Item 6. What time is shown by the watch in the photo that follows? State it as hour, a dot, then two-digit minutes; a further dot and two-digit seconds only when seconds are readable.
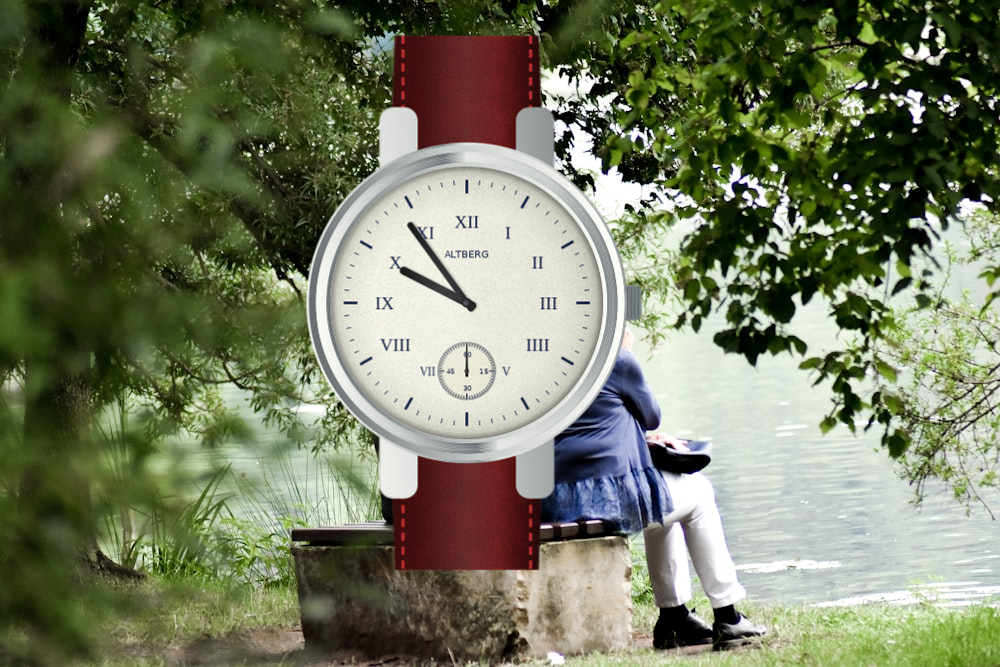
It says 9.54
